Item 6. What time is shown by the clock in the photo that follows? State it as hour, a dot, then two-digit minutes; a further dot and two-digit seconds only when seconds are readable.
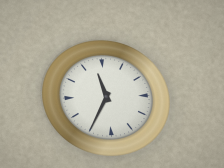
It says 11.35
